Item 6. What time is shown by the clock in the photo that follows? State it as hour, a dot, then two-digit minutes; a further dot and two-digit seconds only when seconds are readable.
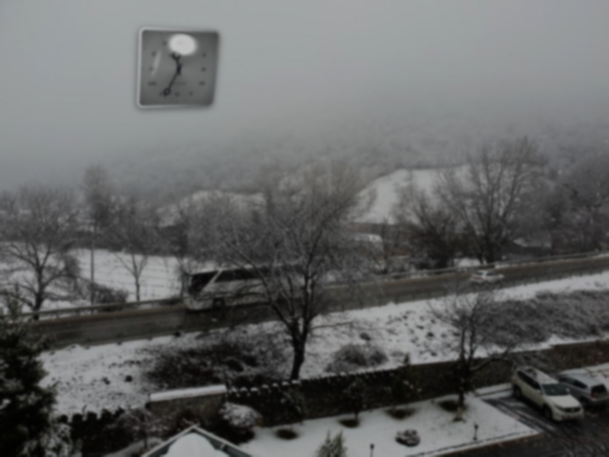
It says 11.34
